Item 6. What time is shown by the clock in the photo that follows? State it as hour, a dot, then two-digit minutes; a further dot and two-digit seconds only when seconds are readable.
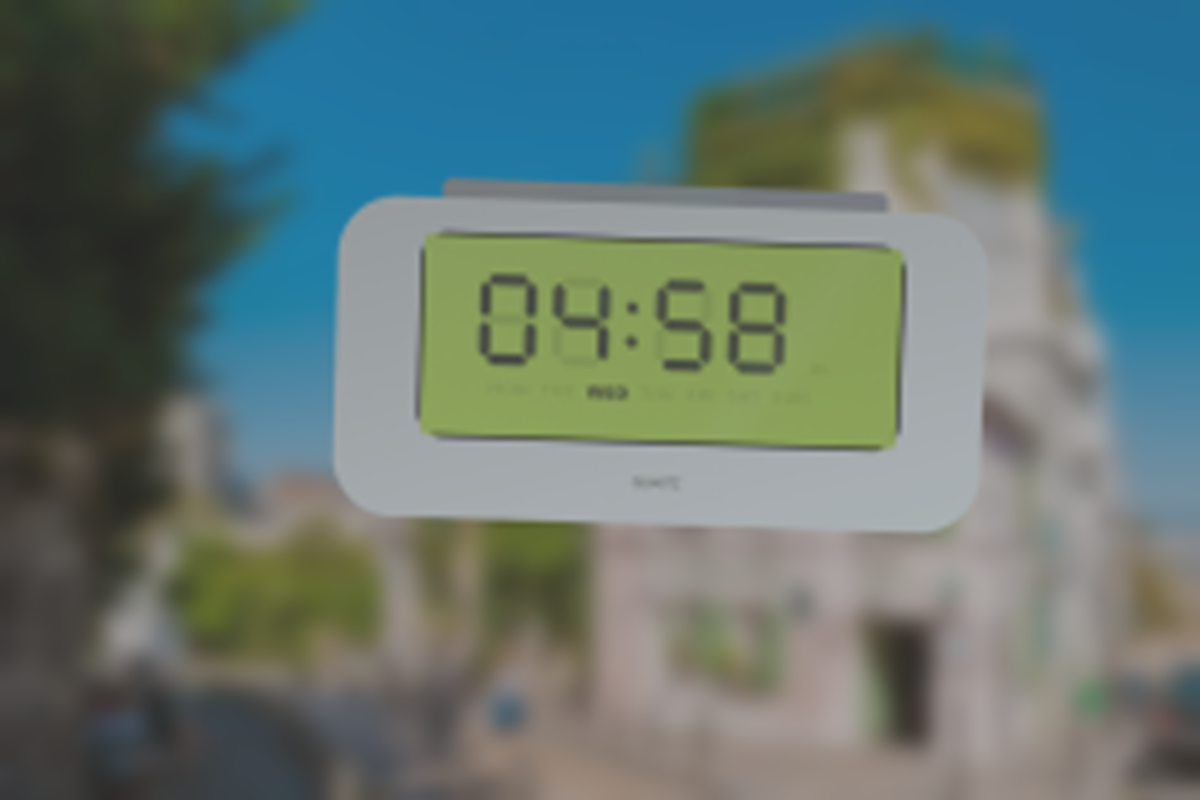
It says 4.58
